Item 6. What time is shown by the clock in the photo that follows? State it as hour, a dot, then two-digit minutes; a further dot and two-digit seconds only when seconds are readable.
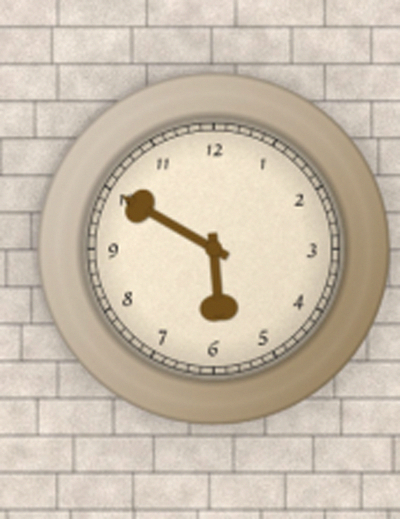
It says 5.50
